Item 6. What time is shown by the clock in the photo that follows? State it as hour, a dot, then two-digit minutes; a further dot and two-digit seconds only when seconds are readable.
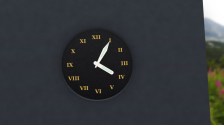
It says 4.05
